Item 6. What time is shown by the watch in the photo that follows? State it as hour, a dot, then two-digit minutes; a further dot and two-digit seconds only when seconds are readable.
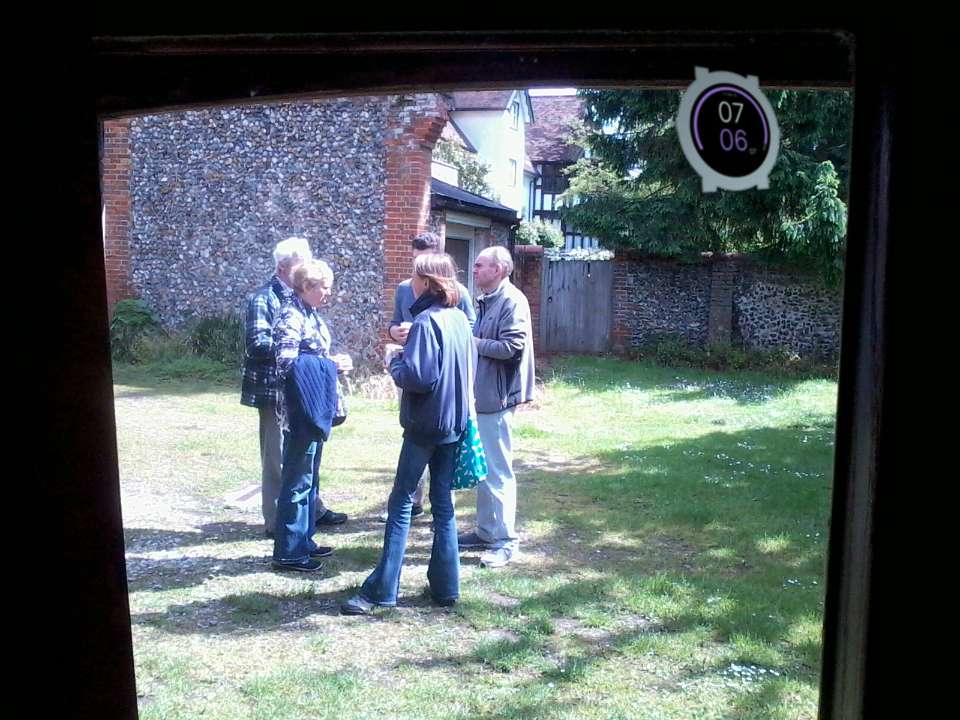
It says 7.06
